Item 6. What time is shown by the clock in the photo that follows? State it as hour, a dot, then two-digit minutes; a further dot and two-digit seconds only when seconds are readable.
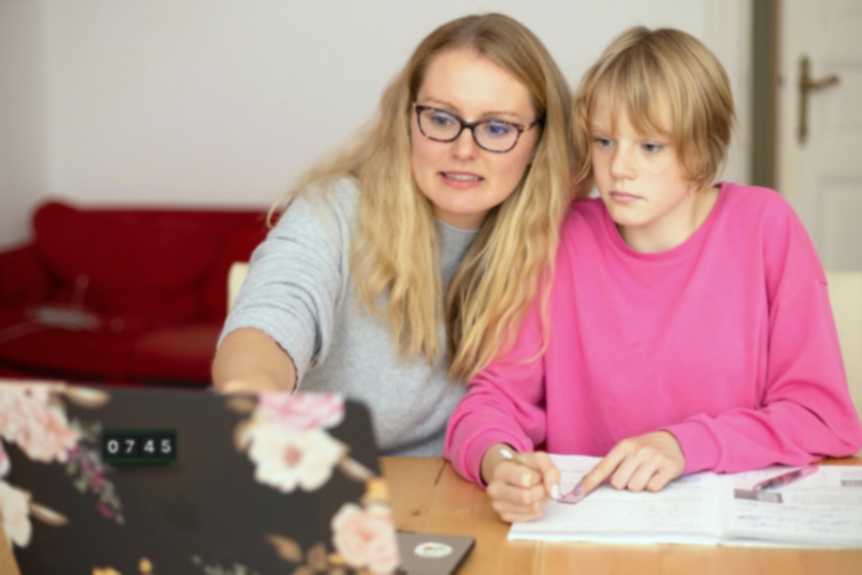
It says 7.45
